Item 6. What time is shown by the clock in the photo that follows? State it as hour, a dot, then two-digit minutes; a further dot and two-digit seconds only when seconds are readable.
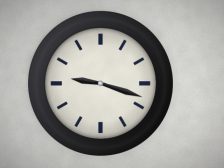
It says 9.18
